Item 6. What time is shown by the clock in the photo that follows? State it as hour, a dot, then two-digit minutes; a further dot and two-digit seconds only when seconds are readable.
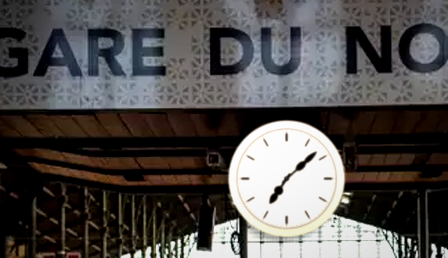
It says 7.08
